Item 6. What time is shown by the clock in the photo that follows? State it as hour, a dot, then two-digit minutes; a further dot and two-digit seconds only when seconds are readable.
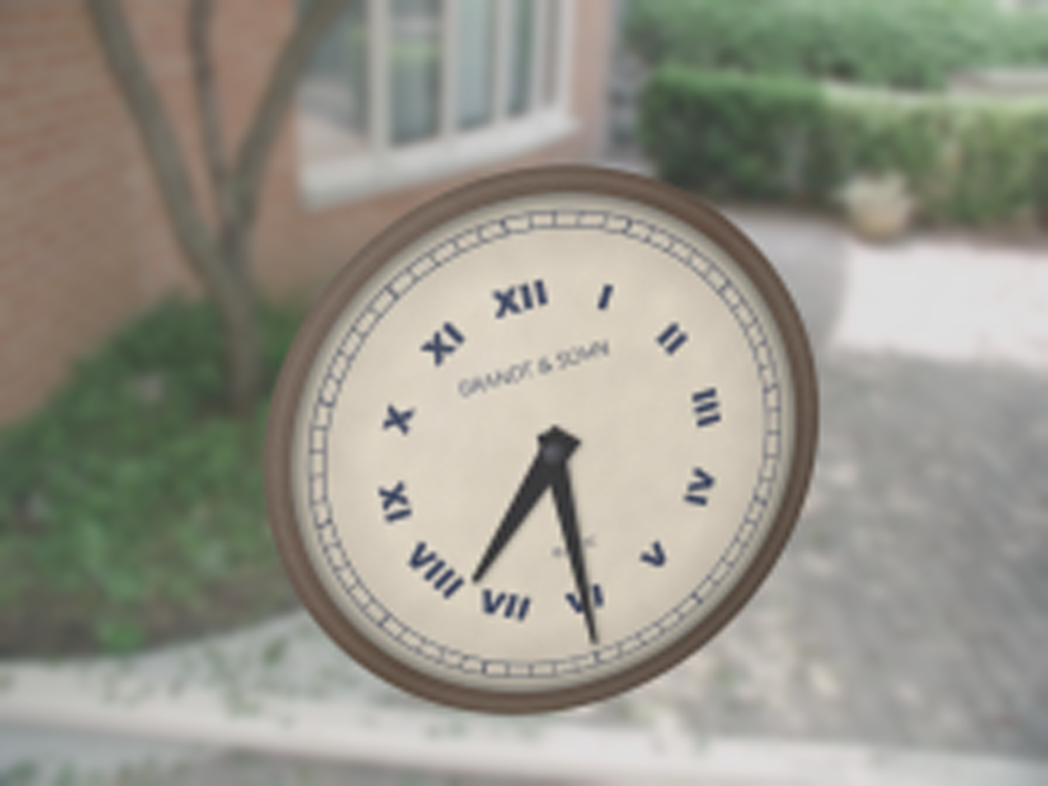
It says 7.30
